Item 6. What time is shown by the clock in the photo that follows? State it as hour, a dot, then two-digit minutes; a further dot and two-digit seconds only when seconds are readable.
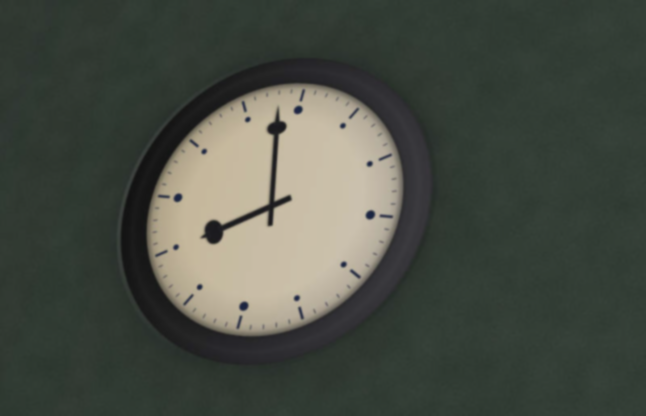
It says 7.58
